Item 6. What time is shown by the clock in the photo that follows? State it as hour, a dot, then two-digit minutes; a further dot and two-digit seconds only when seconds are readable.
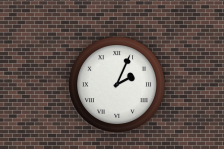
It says 2.04
